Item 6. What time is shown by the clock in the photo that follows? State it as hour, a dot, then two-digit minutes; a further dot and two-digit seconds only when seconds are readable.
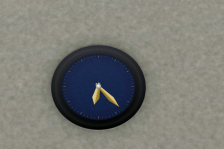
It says 6.23
